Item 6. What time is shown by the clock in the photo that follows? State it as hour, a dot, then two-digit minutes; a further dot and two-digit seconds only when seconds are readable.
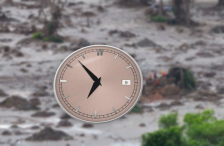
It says 6.53
